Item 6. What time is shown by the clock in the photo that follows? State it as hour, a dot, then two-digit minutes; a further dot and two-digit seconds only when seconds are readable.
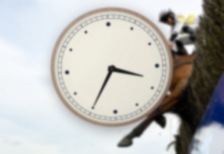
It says 3.35
